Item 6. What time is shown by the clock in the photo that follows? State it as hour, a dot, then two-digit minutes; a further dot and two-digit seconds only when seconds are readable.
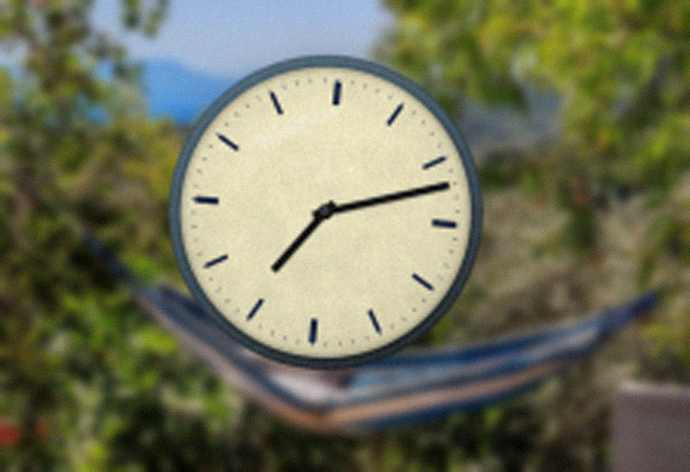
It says 7.12
